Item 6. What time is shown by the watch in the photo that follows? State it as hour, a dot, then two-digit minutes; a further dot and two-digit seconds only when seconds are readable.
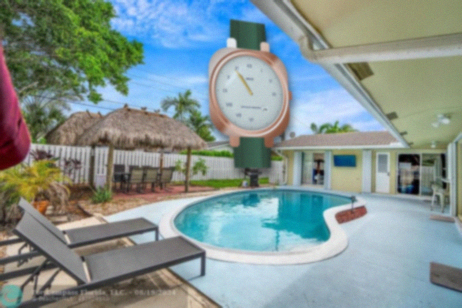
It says 10.54
